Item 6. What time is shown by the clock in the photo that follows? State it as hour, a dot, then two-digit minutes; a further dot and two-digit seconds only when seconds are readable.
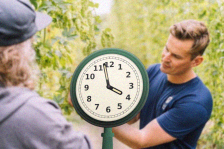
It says 3.58
